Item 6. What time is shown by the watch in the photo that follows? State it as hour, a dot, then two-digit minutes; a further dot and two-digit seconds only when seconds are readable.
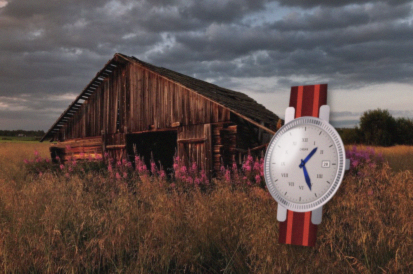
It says 1.26
